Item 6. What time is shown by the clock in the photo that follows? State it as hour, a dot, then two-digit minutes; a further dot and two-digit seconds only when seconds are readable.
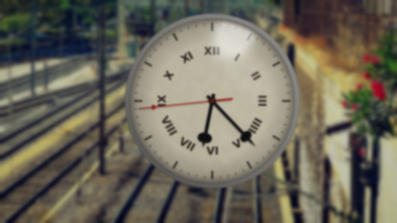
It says 6.22.44
